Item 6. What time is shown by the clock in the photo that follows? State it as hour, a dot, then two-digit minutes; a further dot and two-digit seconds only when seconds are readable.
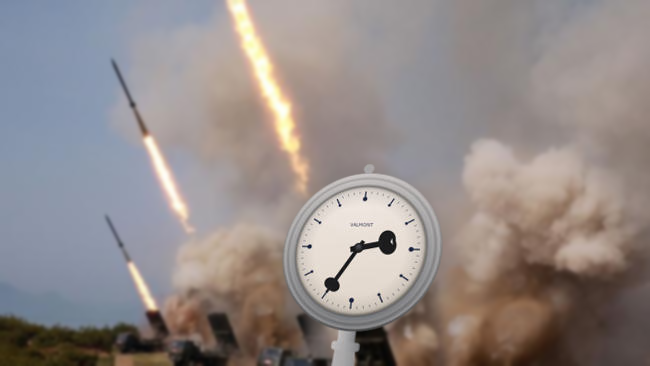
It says 2.35
